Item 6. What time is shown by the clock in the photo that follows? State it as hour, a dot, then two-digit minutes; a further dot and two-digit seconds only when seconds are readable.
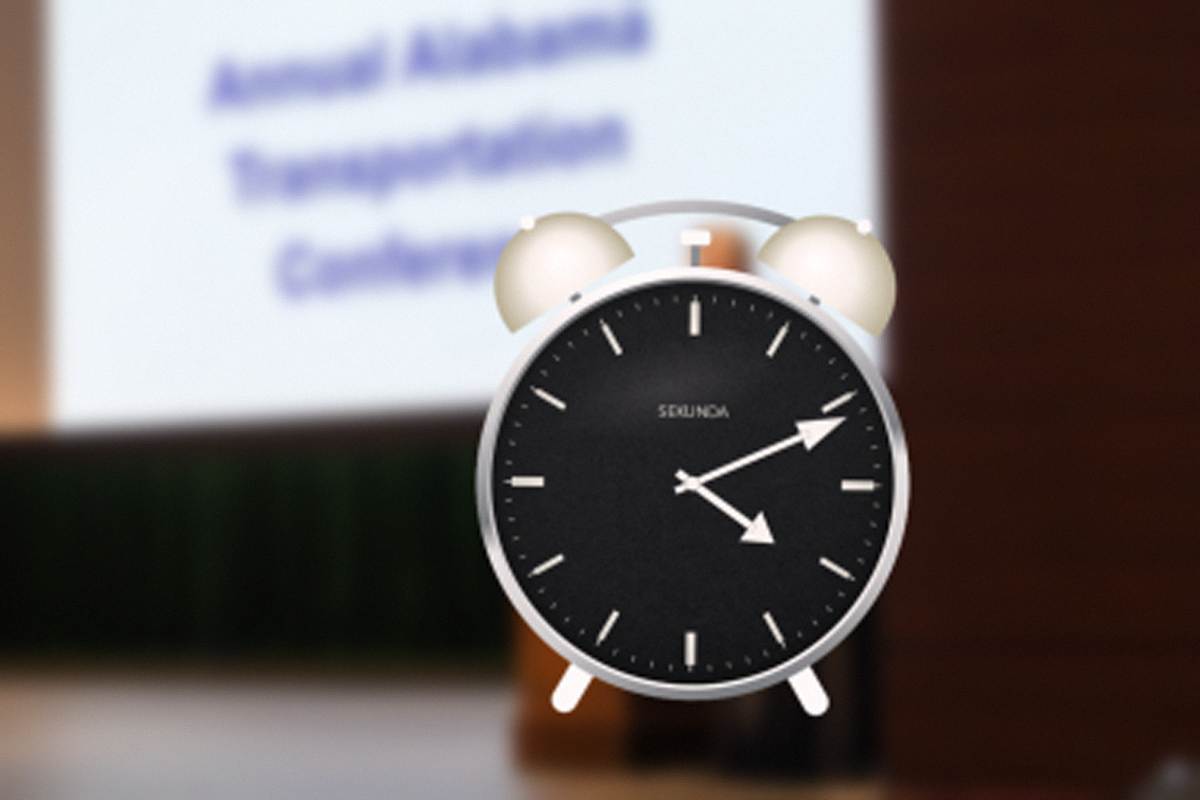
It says 4.11
